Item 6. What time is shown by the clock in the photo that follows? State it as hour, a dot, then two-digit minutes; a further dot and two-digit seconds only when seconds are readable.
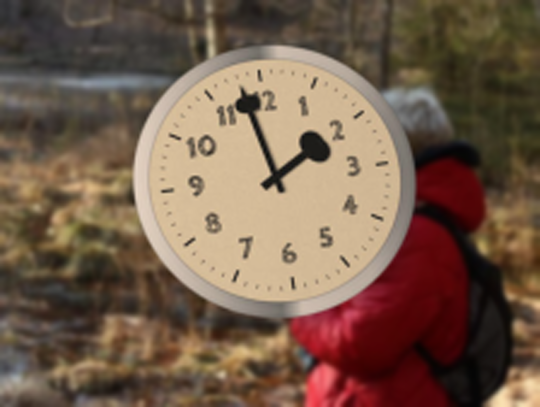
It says 1.58
